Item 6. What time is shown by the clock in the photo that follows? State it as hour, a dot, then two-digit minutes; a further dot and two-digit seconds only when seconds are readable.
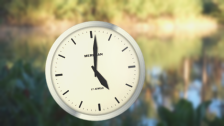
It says 5.01
